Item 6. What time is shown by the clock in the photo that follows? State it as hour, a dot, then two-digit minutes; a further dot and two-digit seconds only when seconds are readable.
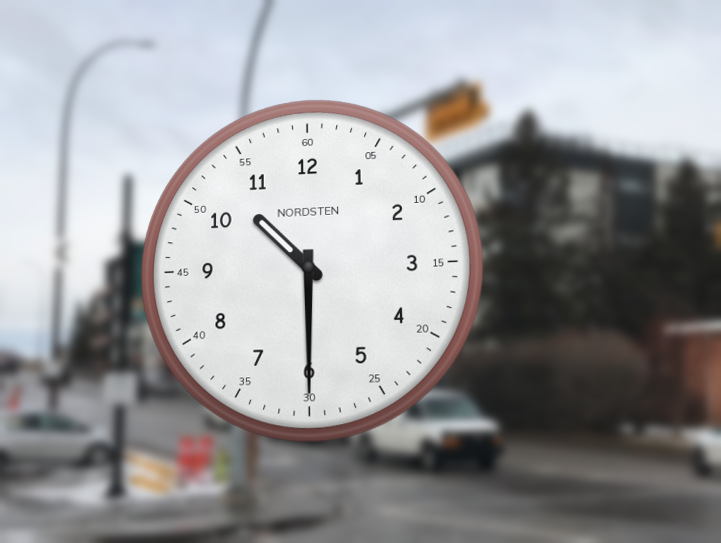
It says 10.30
